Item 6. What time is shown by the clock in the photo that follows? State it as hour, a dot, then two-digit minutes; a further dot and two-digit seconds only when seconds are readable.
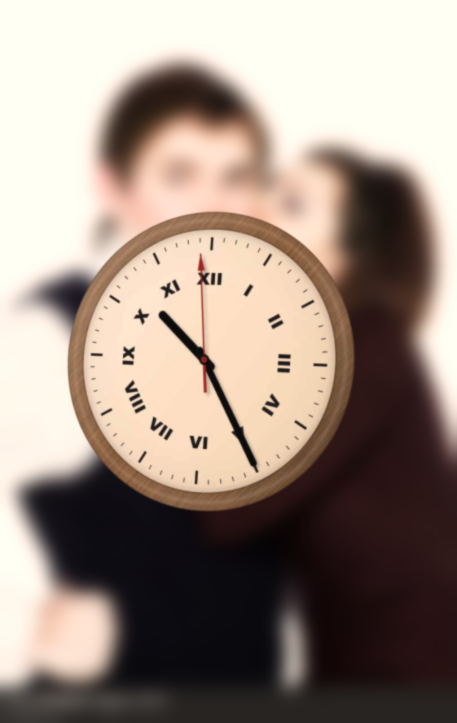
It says 10.24.59
